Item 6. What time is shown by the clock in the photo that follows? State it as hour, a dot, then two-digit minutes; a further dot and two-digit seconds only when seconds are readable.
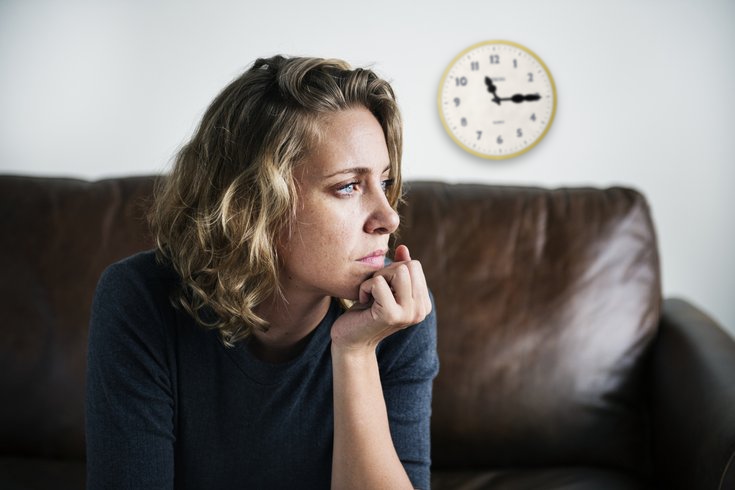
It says 11.15
